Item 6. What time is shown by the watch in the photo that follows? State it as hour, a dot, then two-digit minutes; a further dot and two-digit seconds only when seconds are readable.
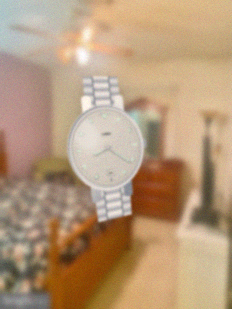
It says 8.21
